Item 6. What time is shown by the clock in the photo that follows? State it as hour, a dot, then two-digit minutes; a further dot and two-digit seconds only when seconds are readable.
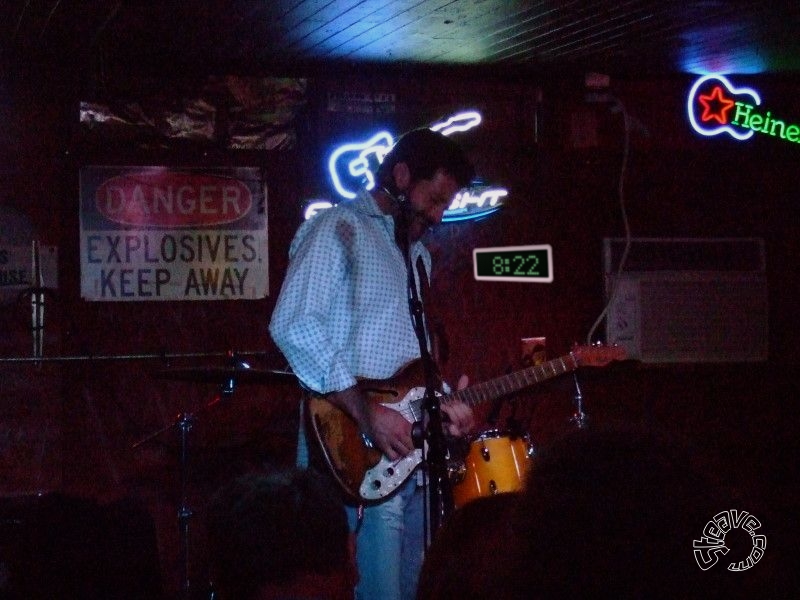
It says 8.22
